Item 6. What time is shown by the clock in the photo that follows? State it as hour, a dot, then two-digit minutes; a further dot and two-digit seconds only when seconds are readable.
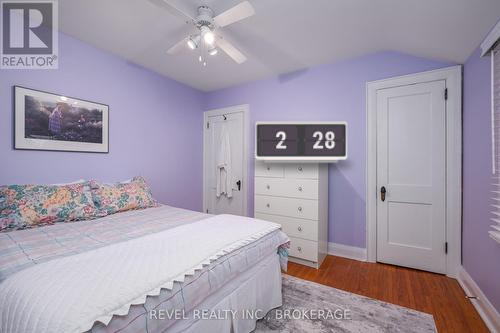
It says 2.28
